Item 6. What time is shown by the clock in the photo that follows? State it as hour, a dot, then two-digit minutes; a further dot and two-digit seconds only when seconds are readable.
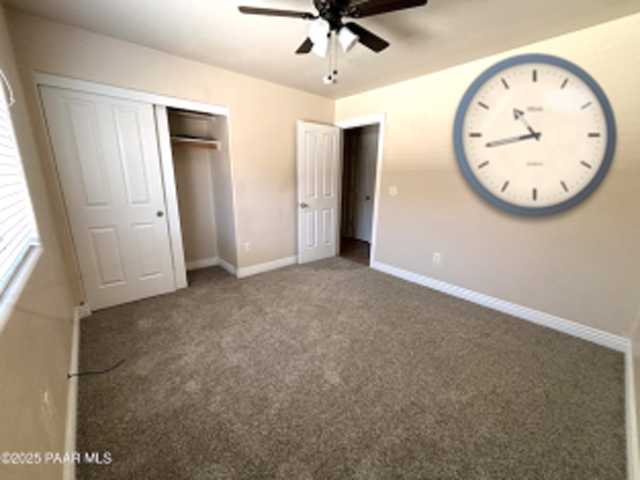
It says 10.43
